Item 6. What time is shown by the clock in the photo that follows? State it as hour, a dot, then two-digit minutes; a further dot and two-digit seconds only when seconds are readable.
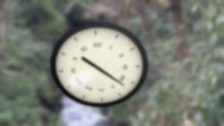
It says 10.22
